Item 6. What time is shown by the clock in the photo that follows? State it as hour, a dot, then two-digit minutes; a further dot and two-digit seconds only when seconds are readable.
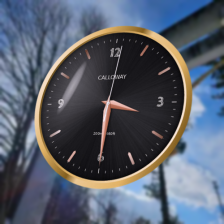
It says 3.30.01
